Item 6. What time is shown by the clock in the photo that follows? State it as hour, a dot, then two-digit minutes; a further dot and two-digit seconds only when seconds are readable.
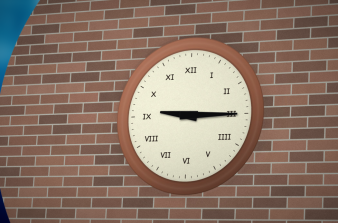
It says 9.15
